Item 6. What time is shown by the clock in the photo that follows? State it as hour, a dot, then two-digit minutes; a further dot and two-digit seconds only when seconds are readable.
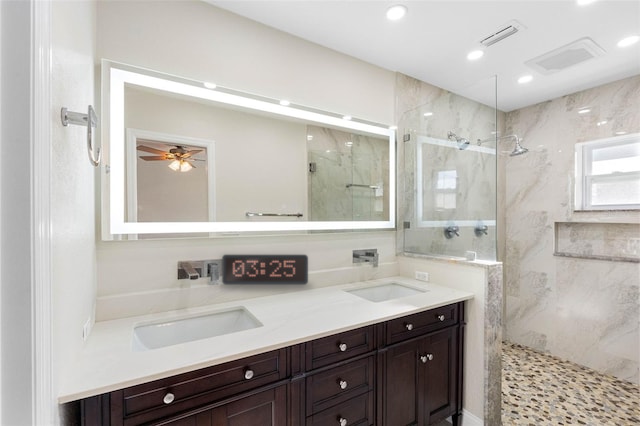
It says 3.25
